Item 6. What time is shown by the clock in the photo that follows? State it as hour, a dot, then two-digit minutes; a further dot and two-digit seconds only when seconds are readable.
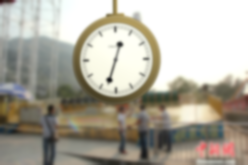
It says 12.33
